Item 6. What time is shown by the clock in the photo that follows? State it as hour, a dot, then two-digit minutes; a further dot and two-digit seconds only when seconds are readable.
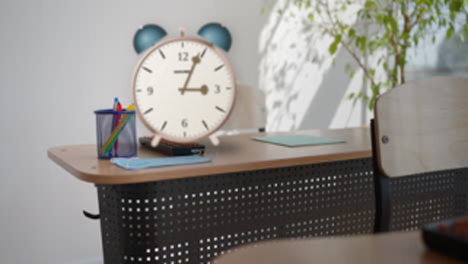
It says 3.04
